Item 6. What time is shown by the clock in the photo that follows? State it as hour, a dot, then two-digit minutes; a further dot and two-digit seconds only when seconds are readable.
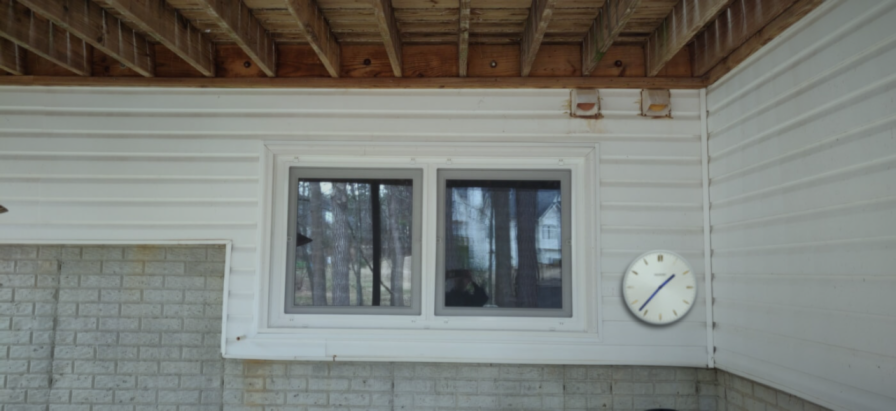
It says 1.37
